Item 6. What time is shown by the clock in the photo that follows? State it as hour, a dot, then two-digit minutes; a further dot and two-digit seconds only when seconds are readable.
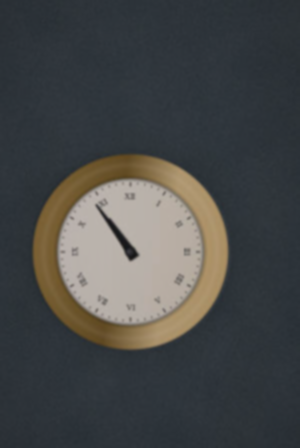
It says 10.54
